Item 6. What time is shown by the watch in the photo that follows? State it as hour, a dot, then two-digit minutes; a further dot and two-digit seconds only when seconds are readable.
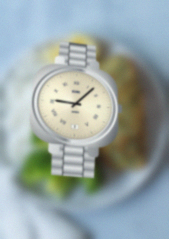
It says 9.07
